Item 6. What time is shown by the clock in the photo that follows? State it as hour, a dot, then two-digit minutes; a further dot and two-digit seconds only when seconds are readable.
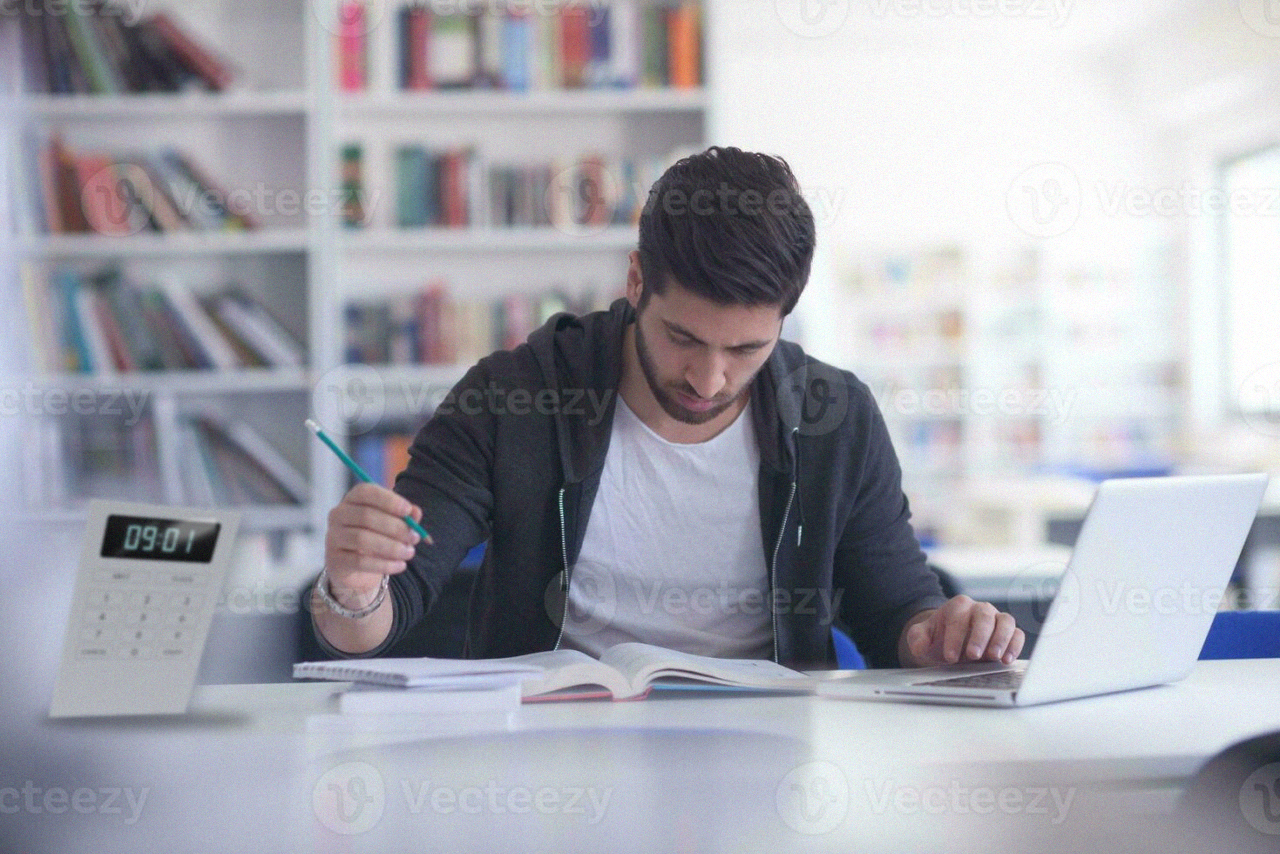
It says 9.01
